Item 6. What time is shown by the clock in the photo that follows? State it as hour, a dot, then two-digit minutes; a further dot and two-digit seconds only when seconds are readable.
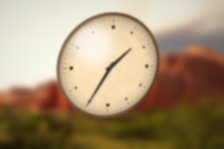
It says 1.35
